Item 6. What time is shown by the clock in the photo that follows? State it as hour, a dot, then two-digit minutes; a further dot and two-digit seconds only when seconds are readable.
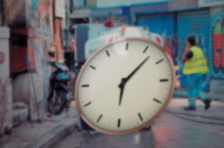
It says 6.07
